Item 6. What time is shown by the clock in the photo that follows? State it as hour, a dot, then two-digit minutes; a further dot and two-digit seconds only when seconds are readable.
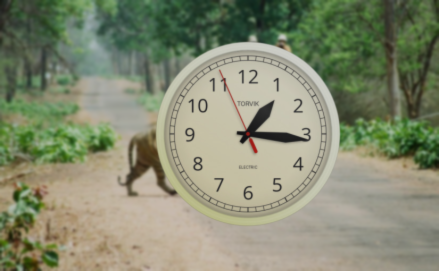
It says 1.15.56
